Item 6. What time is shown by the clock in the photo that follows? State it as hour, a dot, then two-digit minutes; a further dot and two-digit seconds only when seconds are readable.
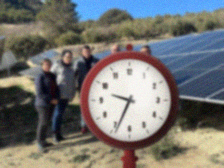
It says 9.34
